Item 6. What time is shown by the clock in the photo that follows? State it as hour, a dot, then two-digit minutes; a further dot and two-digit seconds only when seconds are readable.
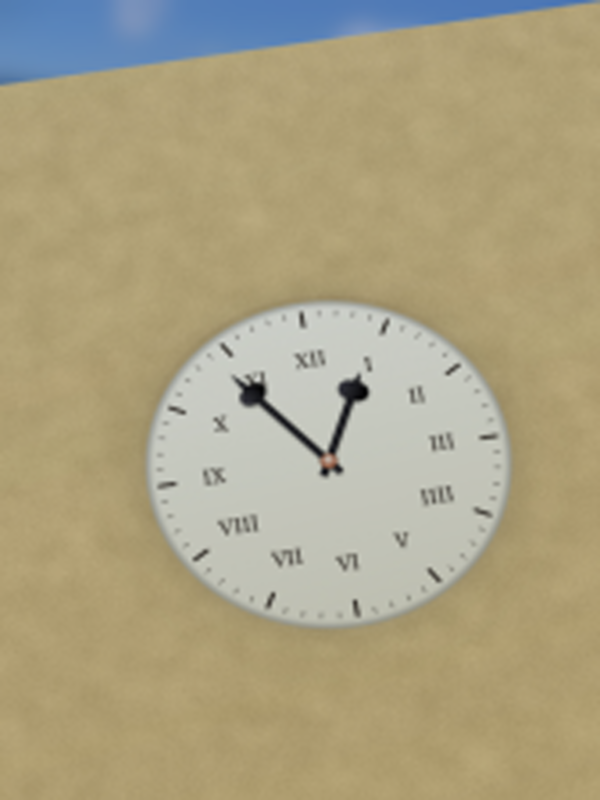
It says 12.54
